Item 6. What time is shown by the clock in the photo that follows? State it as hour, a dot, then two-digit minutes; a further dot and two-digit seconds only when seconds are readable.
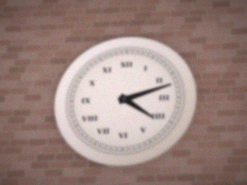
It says 4.12
